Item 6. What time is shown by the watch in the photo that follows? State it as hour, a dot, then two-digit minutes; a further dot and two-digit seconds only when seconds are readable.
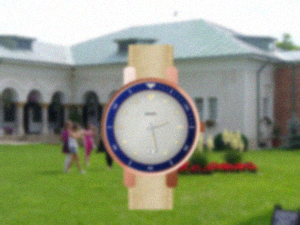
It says 2.28
